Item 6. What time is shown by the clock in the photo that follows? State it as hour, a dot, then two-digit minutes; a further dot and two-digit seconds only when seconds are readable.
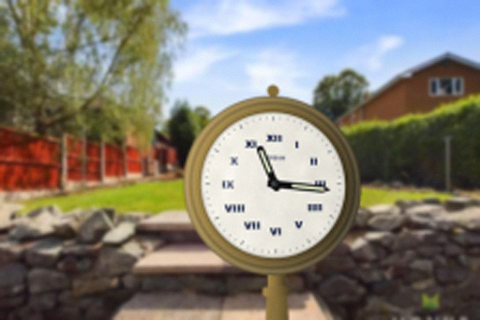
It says 11.16
